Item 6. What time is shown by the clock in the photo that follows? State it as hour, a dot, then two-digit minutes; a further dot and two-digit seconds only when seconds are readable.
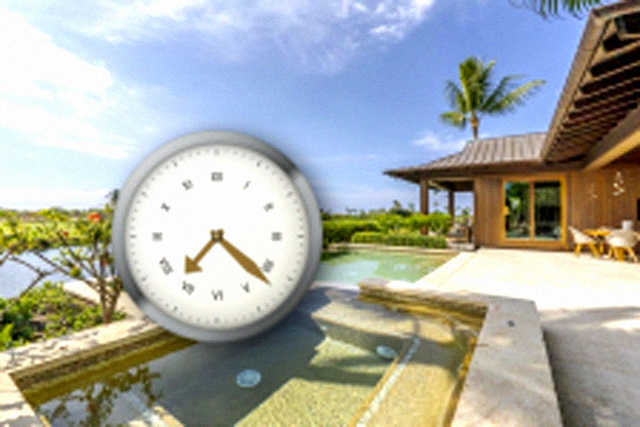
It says 7.22
